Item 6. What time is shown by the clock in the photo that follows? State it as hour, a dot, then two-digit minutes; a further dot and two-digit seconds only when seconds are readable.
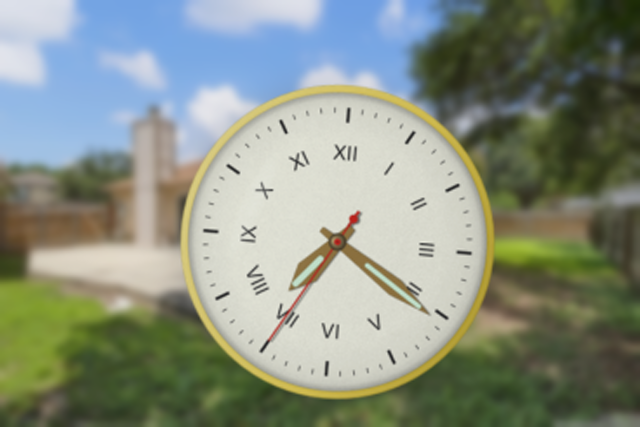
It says 7.20.35
